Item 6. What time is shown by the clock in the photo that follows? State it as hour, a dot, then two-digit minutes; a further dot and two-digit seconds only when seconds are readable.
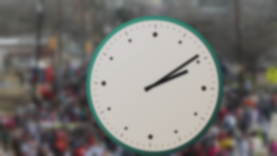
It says 2.09
